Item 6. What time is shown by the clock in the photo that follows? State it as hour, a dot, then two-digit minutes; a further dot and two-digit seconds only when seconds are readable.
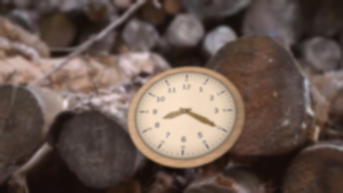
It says 8.20
